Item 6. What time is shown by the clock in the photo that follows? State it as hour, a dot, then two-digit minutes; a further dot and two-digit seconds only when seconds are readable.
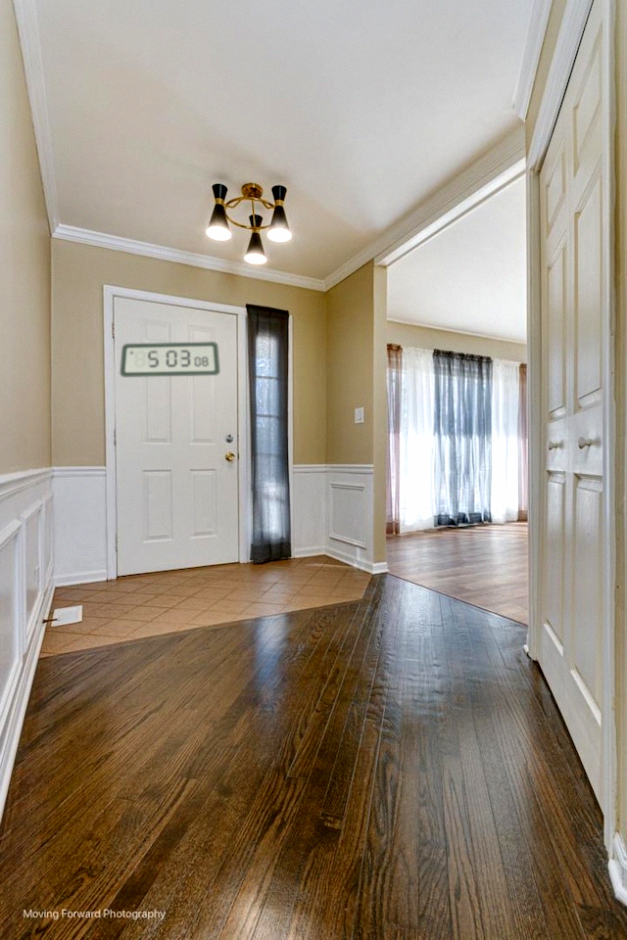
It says 5.03
